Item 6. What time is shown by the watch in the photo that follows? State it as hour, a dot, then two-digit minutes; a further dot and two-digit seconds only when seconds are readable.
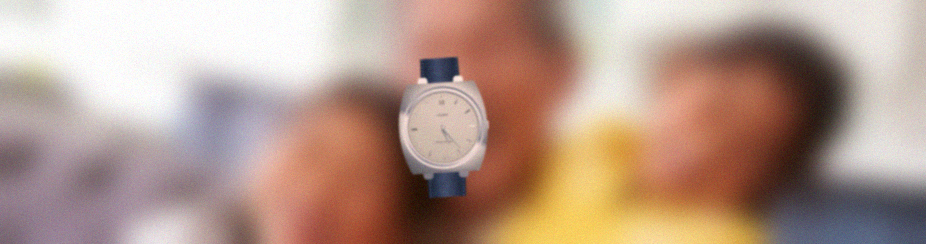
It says 5.24
